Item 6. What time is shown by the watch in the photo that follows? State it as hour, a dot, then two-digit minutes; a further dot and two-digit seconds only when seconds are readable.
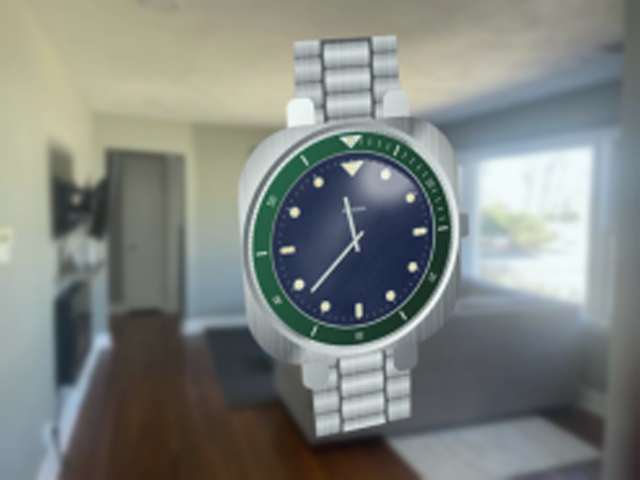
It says 11.38
